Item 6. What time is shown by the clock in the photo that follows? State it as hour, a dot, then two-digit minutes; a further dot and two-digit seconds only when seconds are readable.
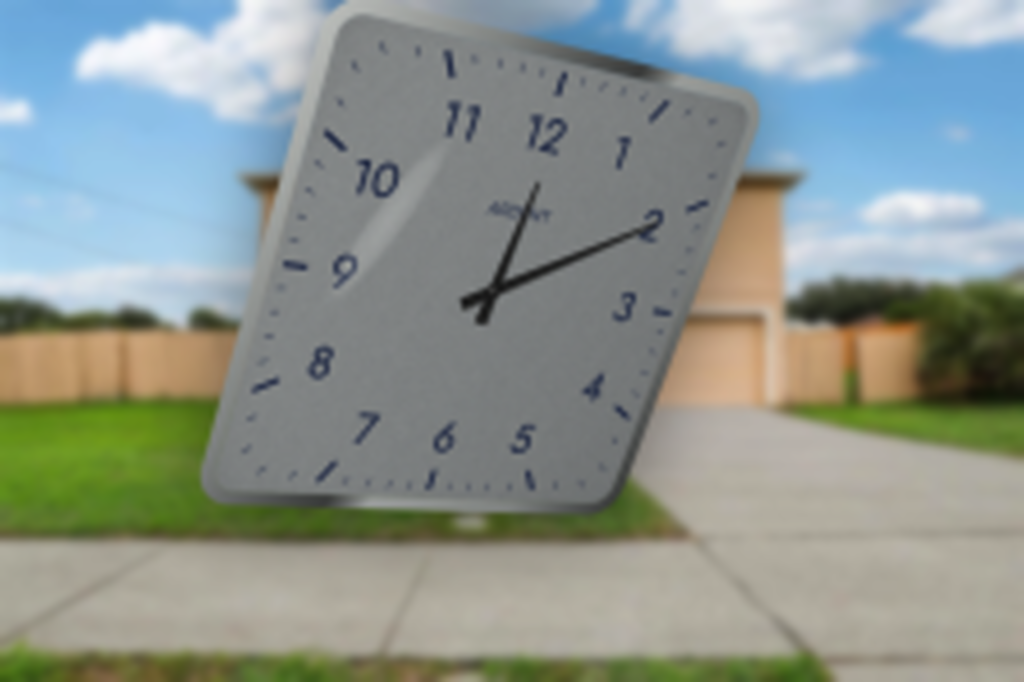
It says 12.10
